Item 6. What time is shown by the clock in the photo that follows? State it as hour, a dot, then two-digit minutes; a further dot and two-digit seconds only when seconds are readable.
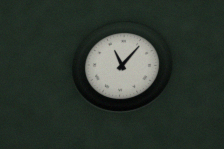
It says 11.06
